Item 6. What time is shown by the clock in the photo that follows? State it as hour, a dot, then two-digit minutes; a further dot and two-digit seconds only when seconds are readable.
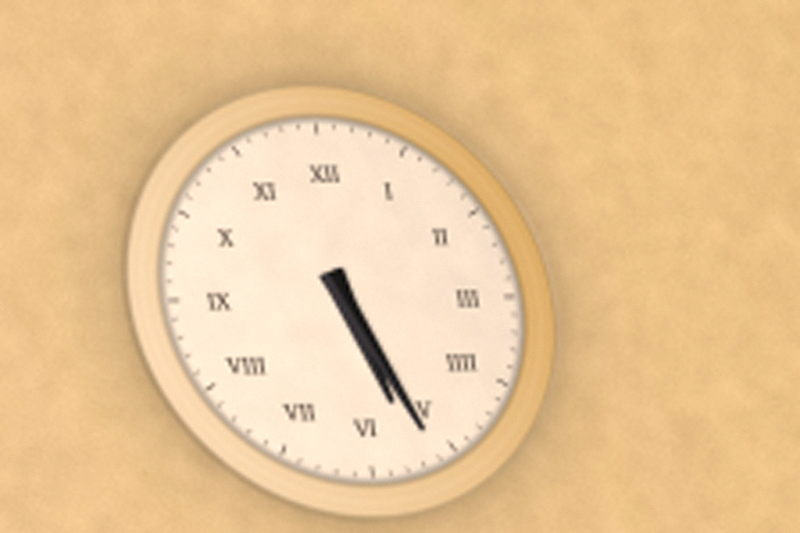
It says 5.26
